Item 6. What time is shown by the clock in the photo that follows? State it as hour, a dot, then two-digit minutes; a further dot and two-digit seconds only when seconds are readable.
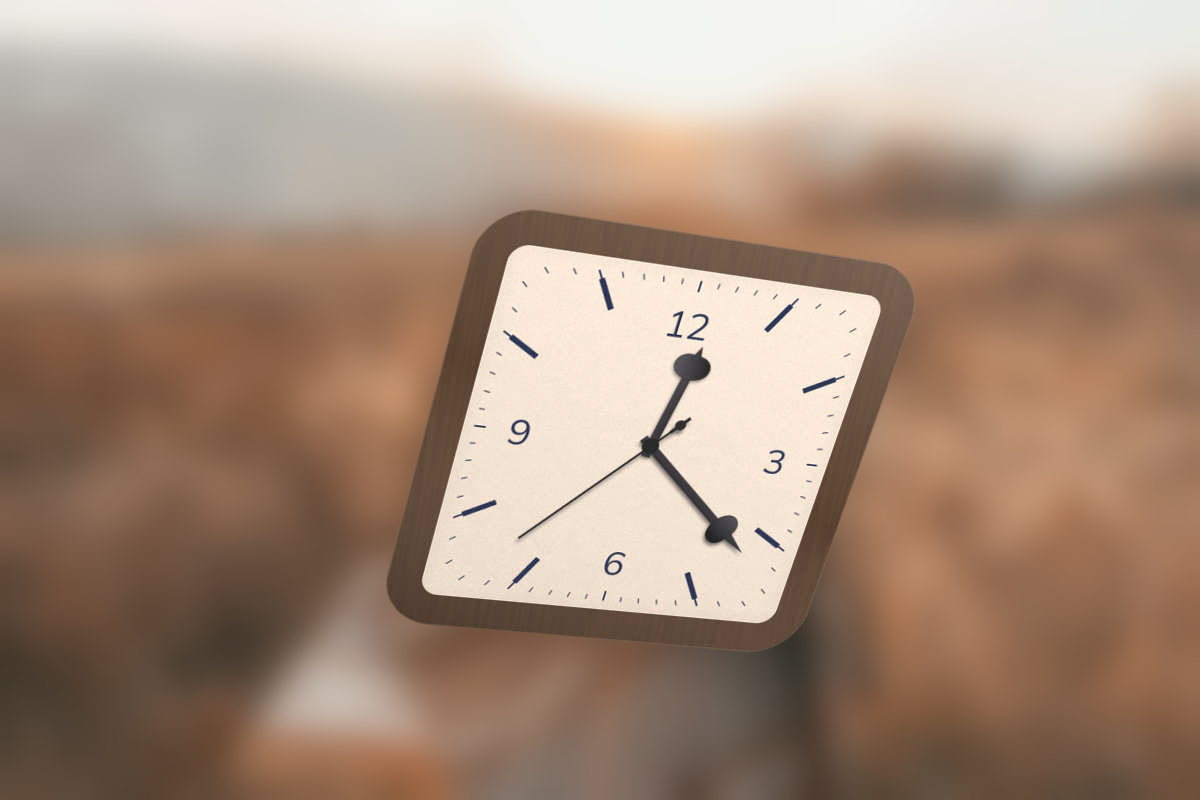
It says 12.21.37
